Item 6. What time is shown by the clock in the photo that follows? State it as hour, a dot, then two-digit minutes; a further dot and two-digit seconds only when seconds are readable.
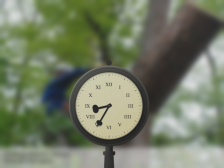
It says 8.35
